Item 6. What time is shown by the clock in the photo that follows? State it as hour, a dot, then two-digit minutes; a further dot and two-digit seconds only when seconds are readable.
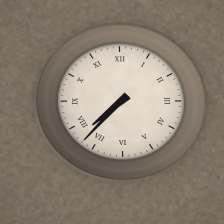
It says 7.37
